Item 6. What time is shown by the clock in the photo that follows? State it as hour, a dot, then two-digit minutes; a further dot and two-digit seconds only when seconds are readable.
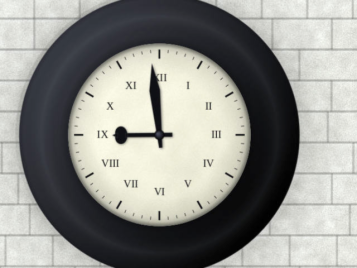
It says 8.59
